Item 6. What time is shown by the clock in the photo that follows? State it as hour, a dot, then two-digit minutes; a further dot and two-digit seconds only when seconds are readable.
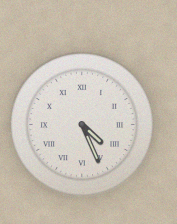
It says 4.26
